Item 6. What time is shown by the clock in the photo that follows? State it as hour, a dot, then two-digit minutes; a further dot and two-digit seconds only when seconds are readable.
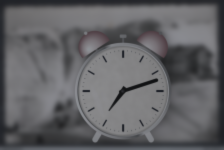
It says 7.12
